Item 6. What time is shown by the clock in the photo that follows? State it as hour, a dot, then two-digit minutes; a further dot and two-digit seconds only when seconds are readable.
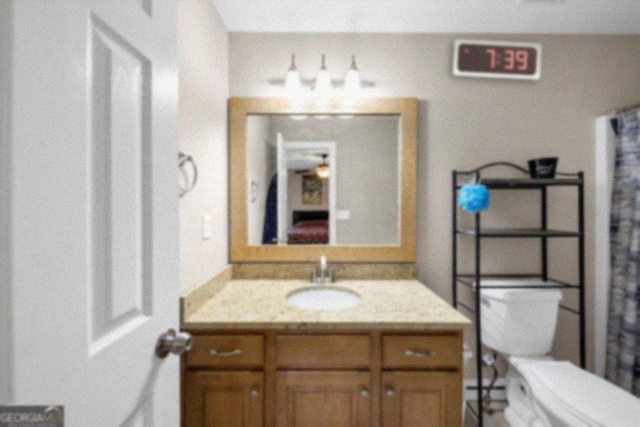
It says 7.39
